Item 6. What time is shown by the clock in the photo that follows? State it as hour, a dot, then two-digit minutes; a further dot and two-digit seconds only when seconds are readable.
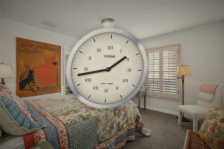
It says 1.43
